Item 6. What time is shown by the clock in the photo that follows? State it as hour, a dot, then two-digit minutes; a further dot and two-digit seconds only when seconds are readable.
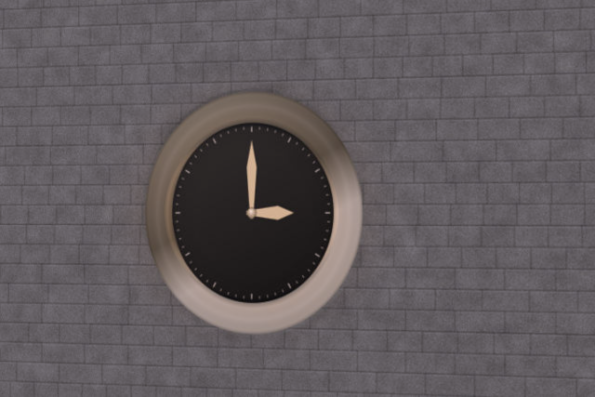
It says 3.00
